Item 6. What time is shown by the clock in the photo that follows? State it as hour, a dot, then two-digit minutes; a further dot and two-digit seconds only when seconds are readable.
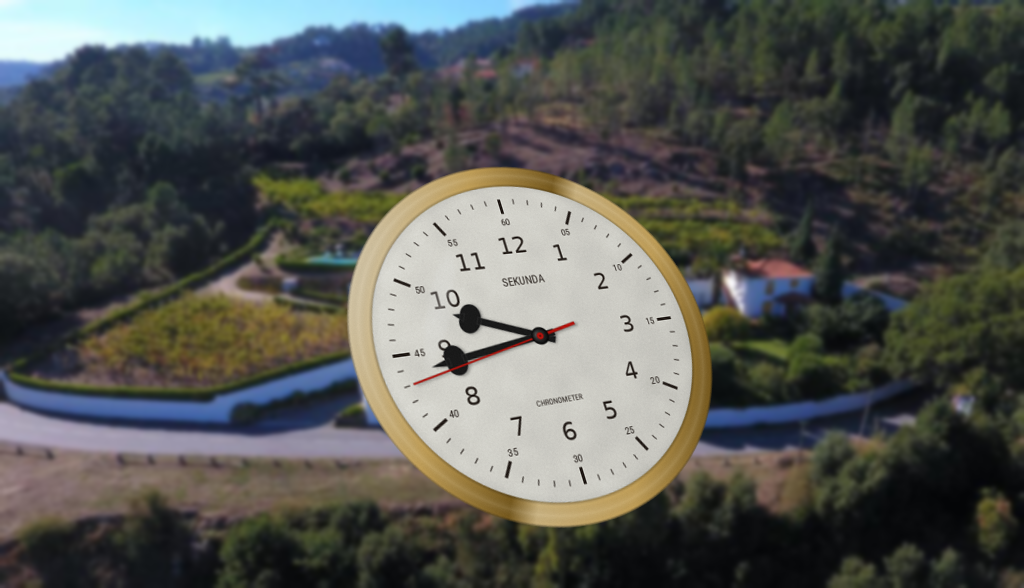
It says 9.43.43
